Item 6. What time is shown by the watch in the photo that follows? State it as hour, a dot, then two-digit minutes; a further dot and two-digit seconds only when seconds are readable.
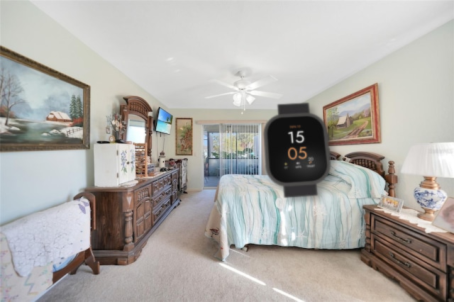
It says 15.05
